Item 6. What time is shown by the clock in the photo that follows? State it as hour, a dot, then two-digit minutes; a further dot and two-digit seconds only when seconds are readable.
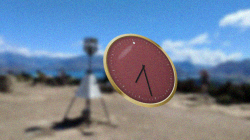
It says 7.31
